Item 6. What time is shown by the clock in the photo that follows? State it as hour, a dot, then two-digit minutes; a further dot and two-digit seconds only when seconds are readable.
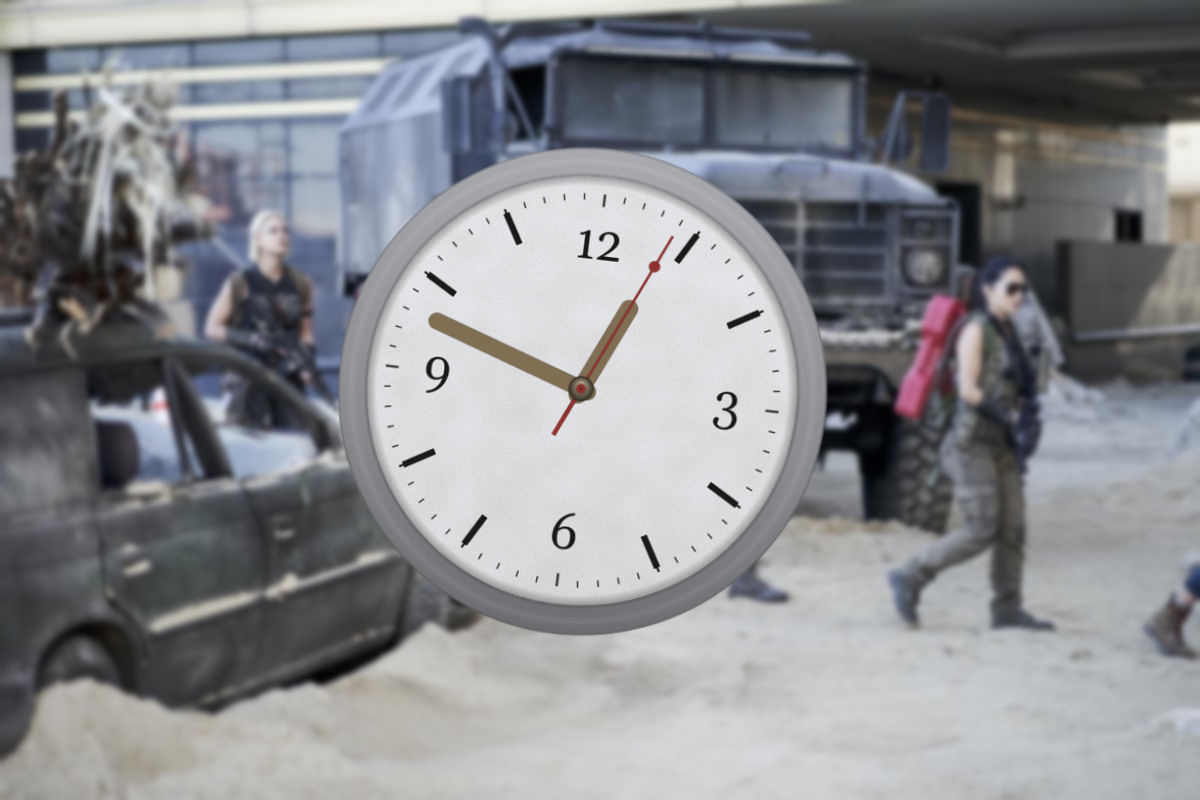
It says 12.48.04
